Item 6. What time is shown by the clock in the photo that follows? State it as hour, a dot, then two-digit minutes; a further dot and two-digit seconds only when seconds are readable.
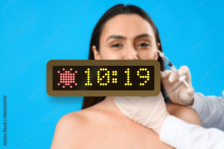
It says 10.19
